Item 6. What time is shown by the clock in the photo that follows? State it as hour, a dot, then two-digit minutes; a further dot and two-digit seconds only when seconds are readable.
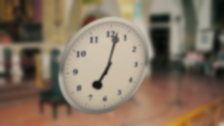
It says 7.02
